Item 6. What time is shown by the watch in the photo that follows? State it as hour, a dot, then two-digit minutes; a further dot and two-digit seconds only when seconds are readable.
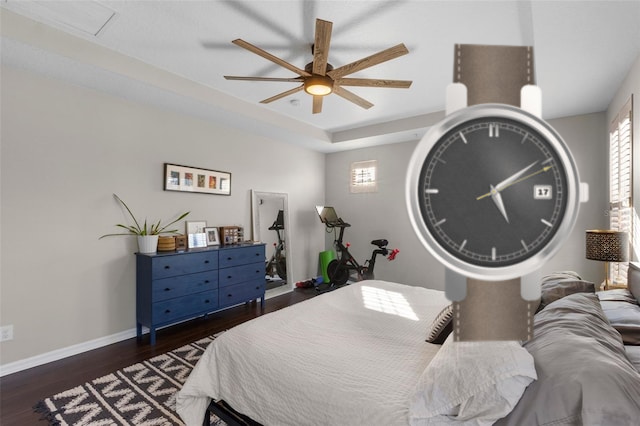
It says 5.09.11
